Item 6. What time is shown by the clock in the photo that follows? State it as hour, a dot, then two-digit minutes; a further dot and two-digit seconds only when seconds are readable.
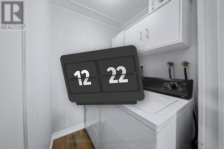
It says 12.22
